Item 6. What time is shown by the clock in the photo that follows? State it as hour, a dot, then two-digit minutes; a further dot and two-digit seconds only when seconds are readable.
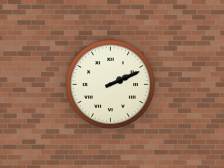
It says 2.11
